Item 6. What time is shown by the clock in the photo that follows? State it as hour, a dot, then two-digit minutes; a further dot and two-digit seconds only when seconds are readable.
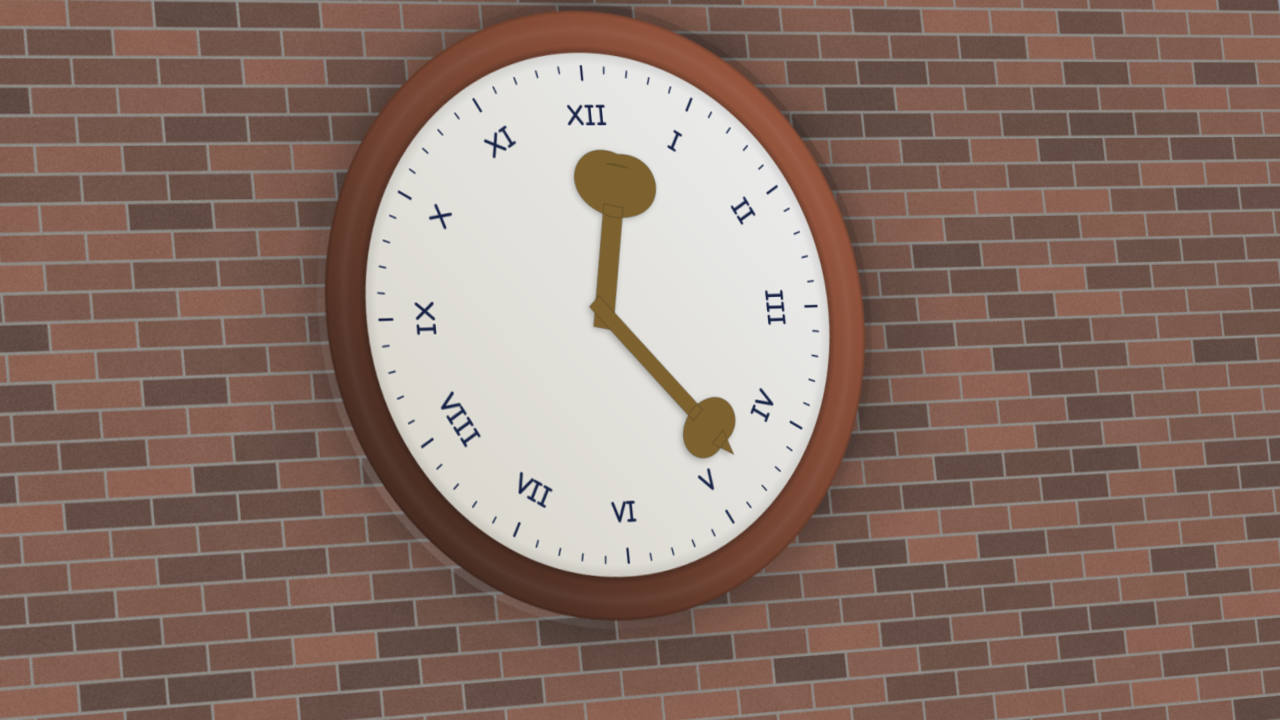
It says 12.23
